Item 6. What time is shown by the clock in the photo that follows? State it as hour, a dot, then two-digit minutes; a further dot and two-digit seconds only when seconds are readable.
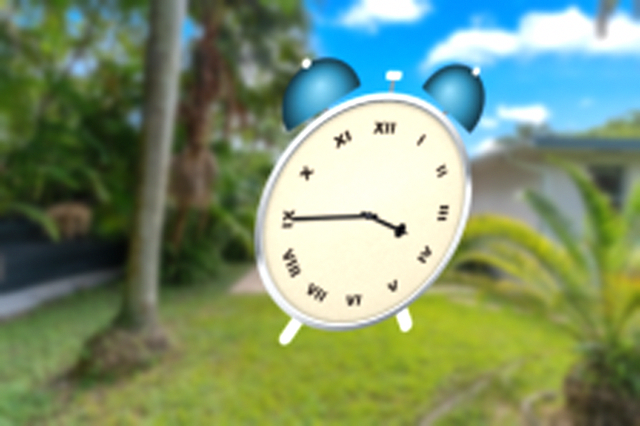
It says 3.45
